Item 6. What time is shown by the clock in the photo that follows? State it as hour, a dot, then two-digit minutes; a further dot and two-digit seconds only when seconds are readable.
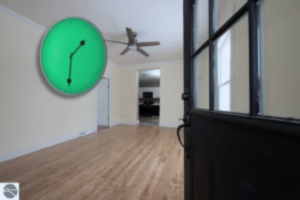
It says 1.31
